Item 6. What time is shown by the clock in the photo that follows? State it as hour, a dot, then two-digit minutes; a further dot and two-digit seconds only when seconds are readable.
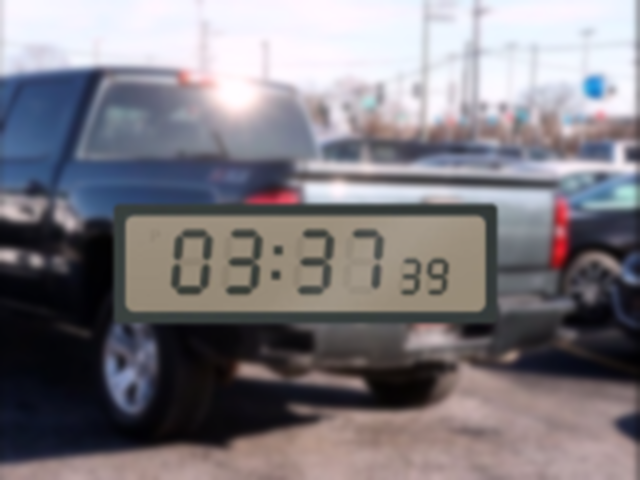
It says 3.37.39
